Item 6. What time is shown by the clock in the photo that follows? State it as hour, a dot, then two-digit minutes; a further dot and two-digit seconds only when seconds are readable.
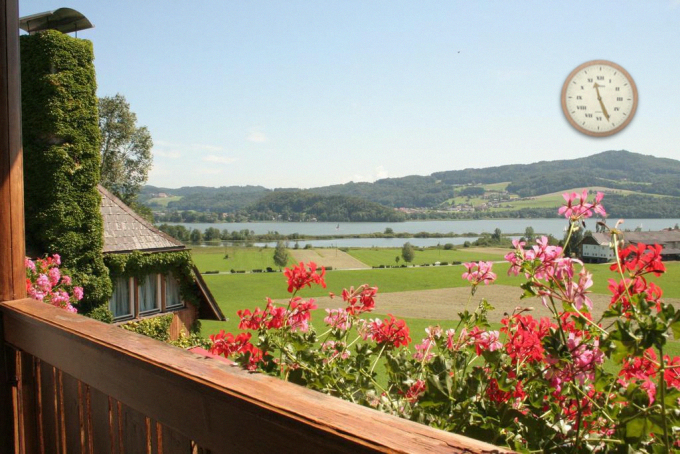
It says 11.26
